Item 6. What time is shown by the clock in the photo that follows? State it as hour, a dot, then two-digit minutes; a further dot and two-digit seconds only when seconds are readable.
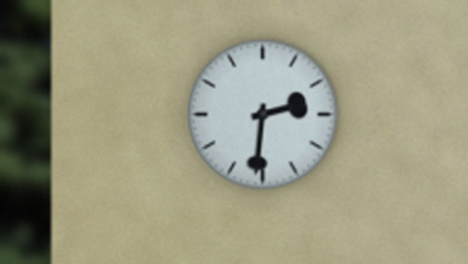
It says 2.31
